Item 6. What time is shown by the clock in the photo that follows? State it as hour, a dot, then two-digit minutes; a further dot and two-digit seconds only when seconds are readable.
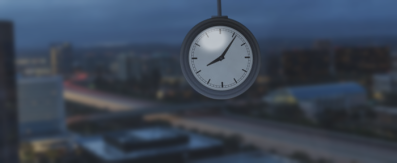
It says 8.06
